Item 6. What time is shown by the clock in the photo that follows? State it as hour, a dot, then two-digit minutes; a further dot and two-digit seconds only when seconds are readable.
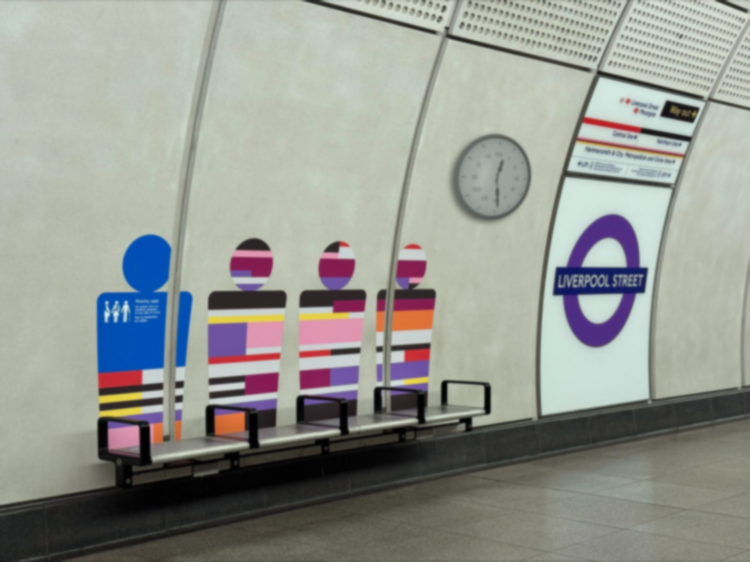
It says 12.29
